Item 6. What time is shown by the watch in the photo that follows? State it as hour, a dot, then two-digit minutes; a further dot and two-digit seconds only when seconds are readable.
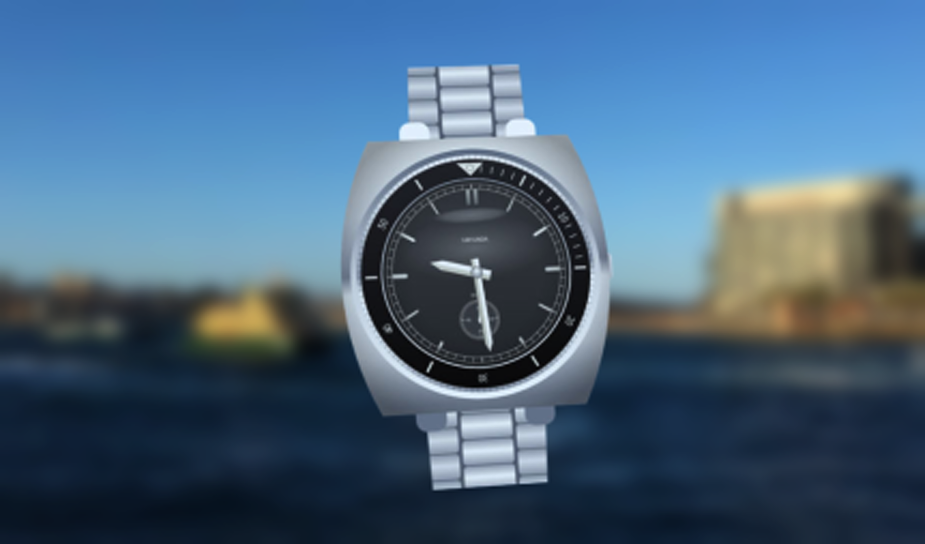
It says 9.29
